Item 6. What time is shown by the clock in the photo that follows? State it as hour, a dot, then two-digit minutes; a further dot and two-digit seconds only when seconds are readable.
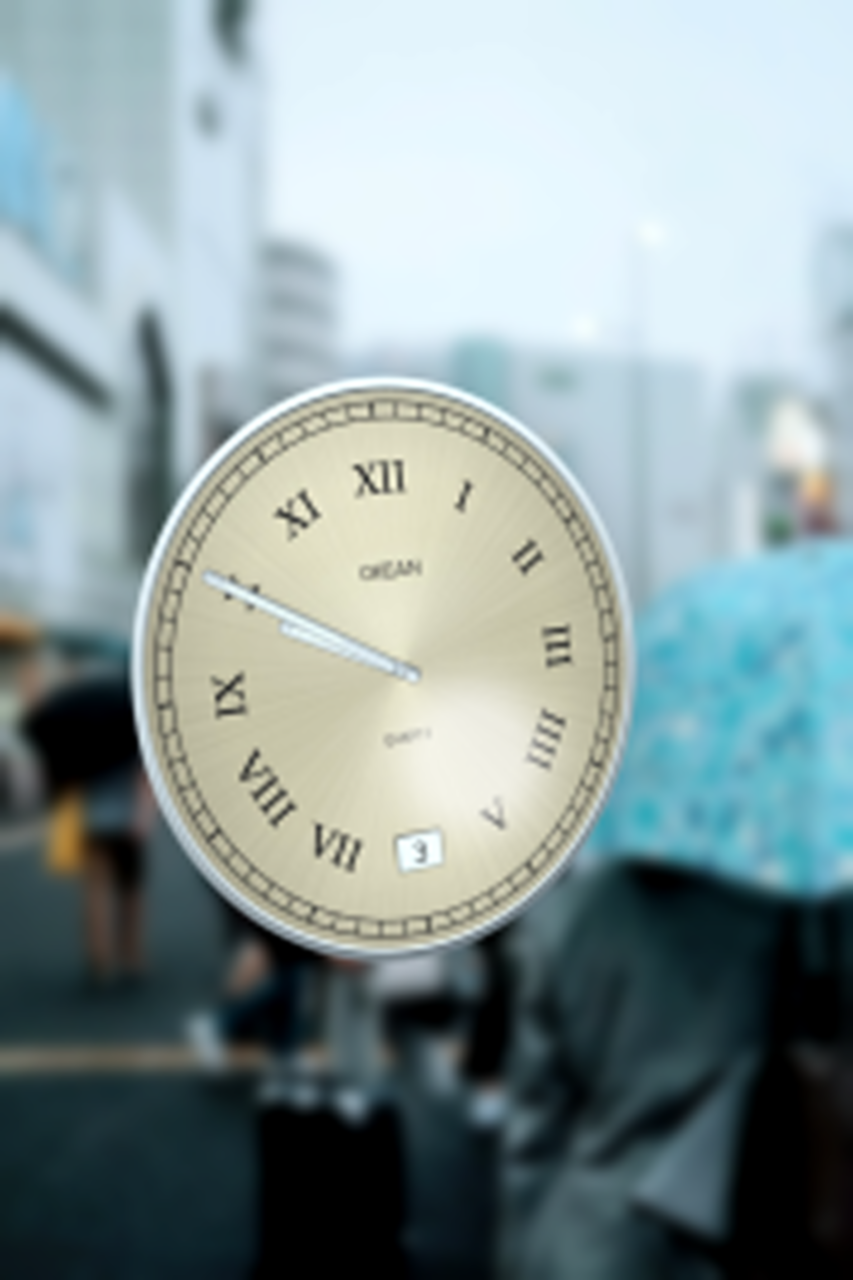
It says 9.50
